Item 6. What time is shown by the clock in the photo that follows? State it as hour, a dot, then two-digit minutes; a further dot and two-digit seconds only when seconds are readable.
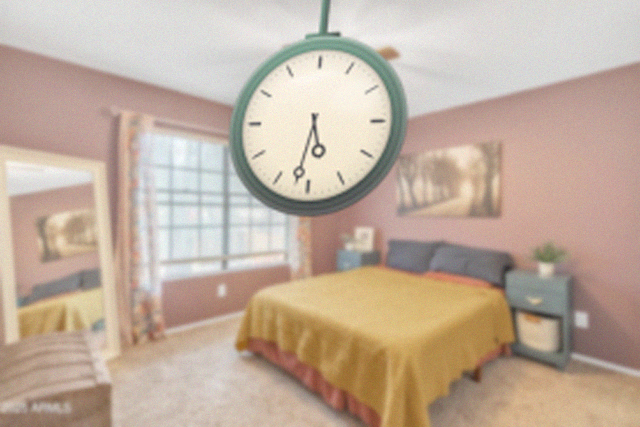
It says 5.32
